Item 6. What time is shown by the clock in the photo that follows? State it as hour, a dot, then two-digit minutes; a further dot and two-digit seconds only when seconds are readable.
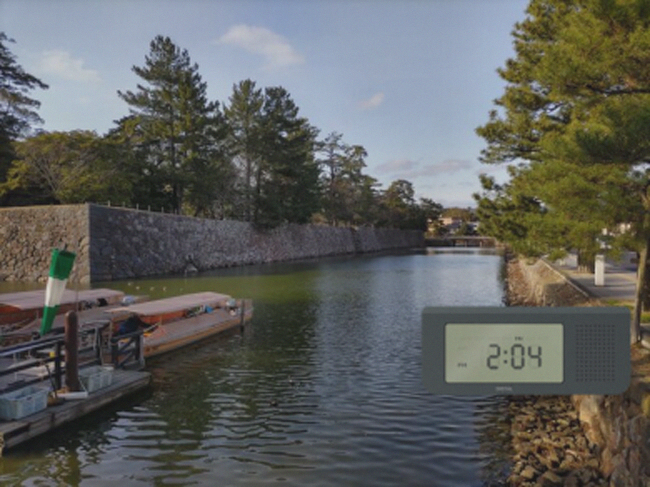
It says 2.04
